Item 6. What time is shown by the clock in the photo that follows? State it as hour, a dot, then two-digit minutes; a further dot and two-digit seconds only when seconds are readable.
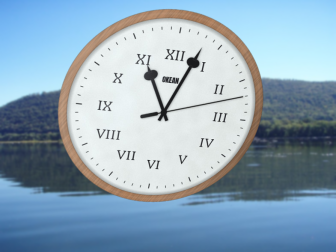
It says 11.03.12
